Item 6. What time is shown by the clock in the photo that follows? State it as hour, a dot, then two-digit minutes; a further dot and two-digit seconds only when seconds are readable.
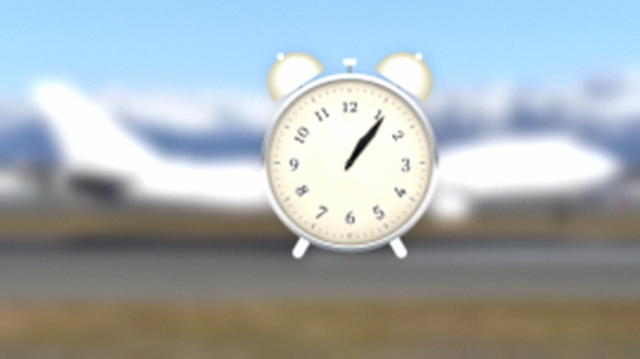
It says 1.06
